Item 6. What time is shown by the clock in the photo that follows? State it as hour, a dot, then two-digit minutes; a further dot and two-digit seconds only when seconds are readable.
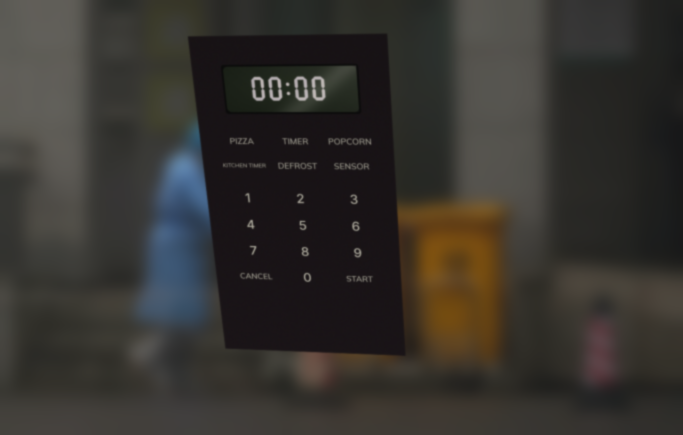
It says 0.00
